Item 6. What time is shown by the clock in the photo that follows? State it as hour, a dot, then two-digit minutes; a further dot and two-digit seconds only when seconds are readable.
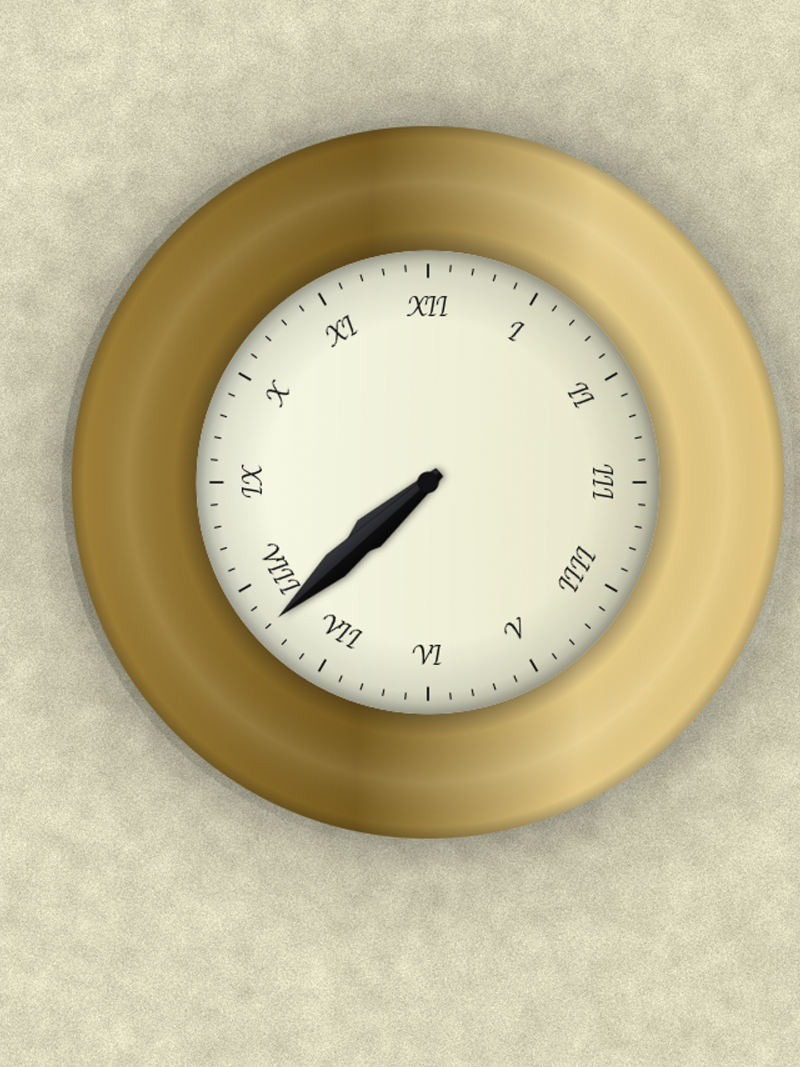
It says 7.38
